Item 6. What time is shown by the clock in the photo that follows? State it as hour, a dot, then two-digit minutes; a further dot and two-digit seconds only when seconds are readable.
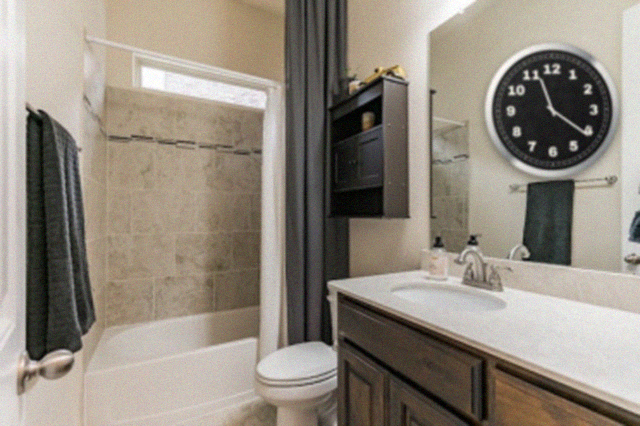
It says 11.21
